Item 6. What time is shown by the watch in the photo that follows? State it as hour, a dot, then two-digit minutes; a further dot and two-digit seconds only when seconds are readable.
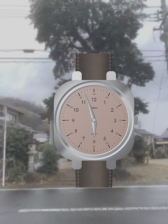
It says 5.57
